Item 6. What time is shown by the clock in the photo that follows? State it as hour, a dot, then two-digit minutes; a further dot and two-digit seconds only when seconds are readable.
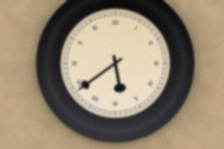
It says 5.39
